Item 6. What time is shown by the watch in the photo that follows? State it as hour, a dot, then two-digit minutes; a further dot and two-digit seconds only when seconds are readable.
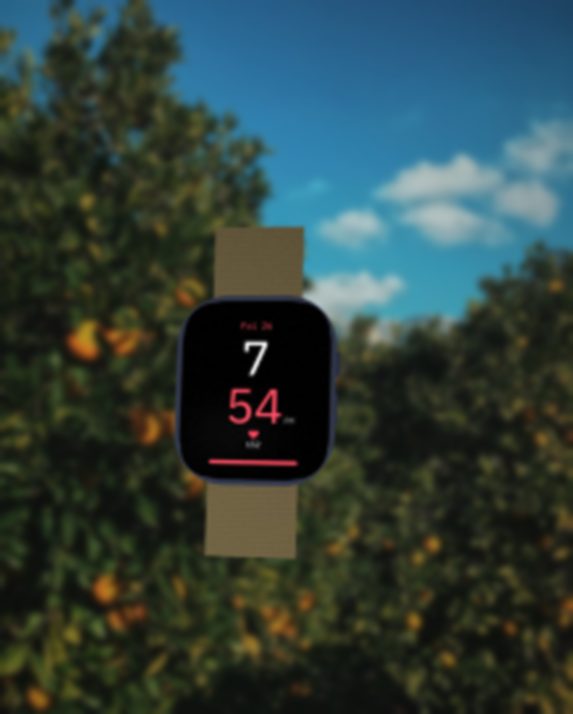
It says 7.54
